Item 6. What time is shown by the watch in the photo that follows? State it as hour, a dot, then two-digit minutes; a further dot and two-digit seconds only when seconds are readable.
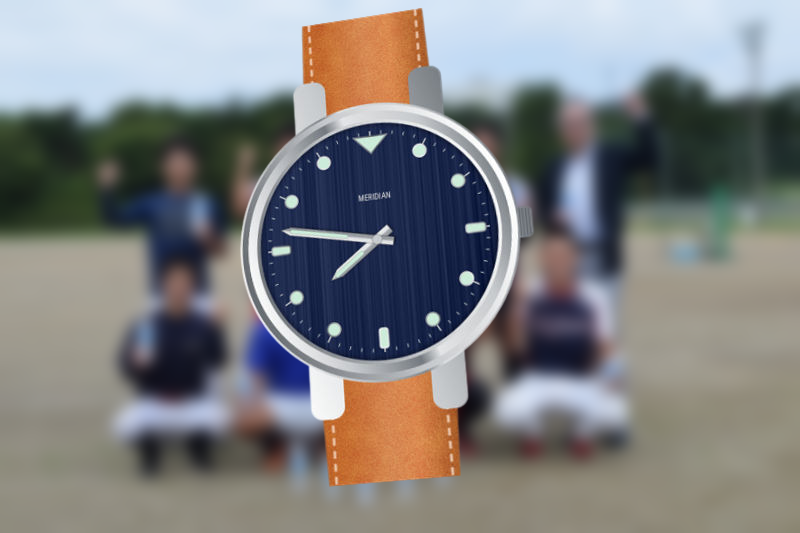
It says 7.47
